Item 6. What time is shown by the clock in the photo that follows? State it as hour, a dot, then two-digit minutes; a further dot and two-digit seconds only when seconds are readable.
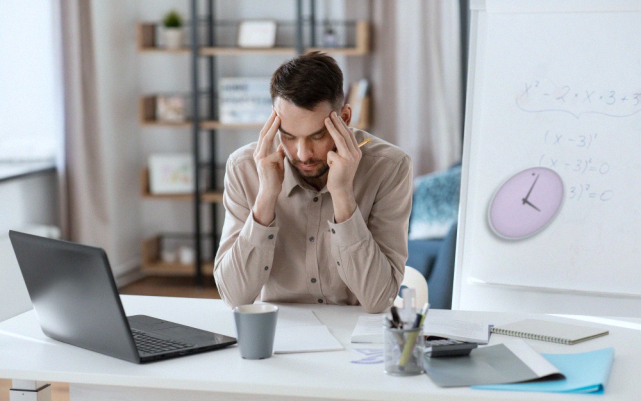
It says 4.02
